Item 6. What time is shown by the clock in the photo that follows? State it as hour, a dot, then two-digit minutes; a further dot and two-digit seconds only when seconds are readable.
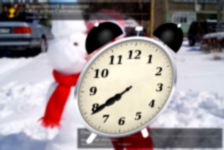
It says 7.39
